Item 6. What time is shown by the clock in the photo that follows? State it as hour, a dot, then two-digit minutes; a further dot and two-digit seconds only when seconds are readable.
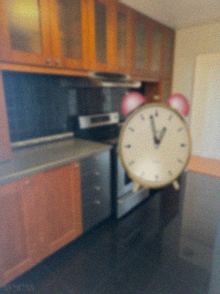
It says 12.58
